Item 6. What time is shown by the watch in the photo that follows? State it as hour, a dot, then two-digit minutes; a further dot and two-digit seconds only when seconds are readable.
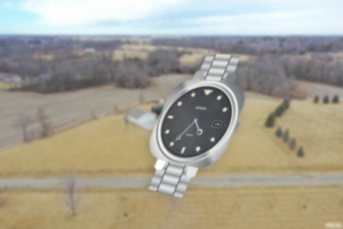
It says 4.35
